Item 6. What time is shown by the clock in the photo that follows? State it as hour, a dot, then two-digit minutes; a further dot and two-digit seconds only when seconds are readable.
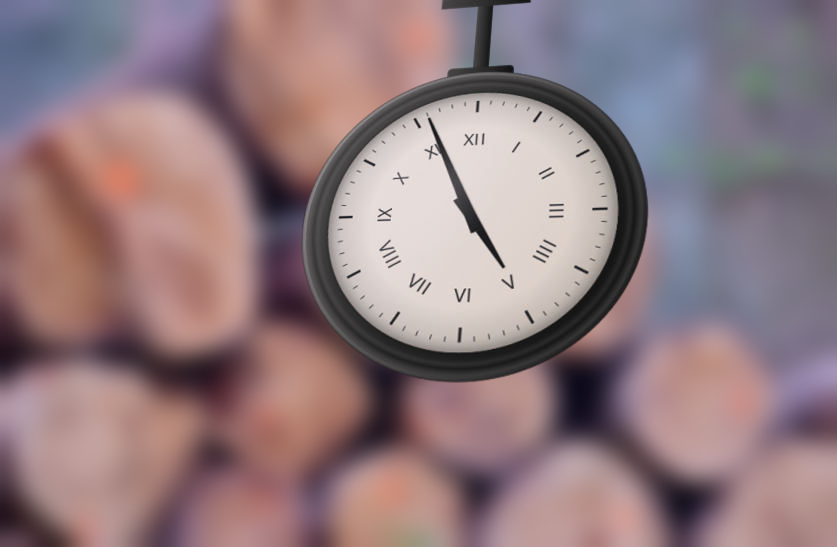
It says 4.56
